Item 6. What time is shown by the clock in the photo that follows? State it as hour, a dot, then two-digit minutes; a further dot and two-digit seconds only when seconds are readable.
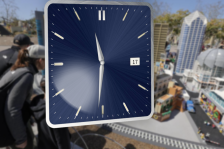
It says 11.31
